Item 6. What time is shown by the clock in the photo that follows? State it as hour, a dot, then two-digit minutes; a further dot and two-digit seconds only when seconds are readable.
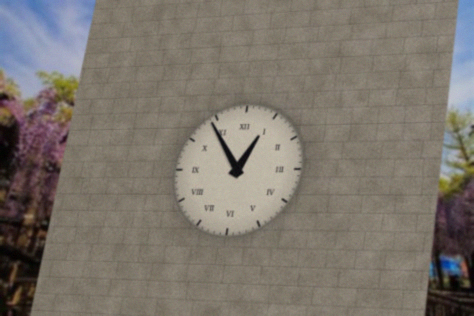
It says 12.54
